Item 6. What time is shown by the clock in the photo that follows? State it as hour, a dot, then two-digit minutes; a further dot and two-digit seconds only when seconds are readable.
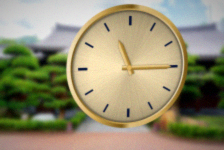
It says 11.15
